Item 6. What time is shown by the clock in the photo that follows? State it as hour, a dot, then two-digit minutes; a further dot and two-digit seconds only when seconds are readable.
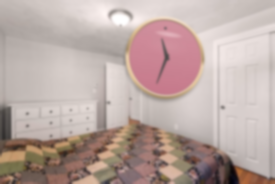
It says 11.34
